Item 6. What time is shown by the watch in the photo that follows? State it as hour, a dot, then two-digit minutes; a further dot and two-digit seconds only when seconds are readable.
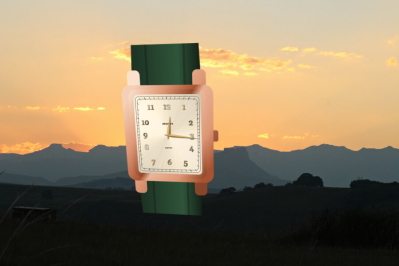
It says 12.16
